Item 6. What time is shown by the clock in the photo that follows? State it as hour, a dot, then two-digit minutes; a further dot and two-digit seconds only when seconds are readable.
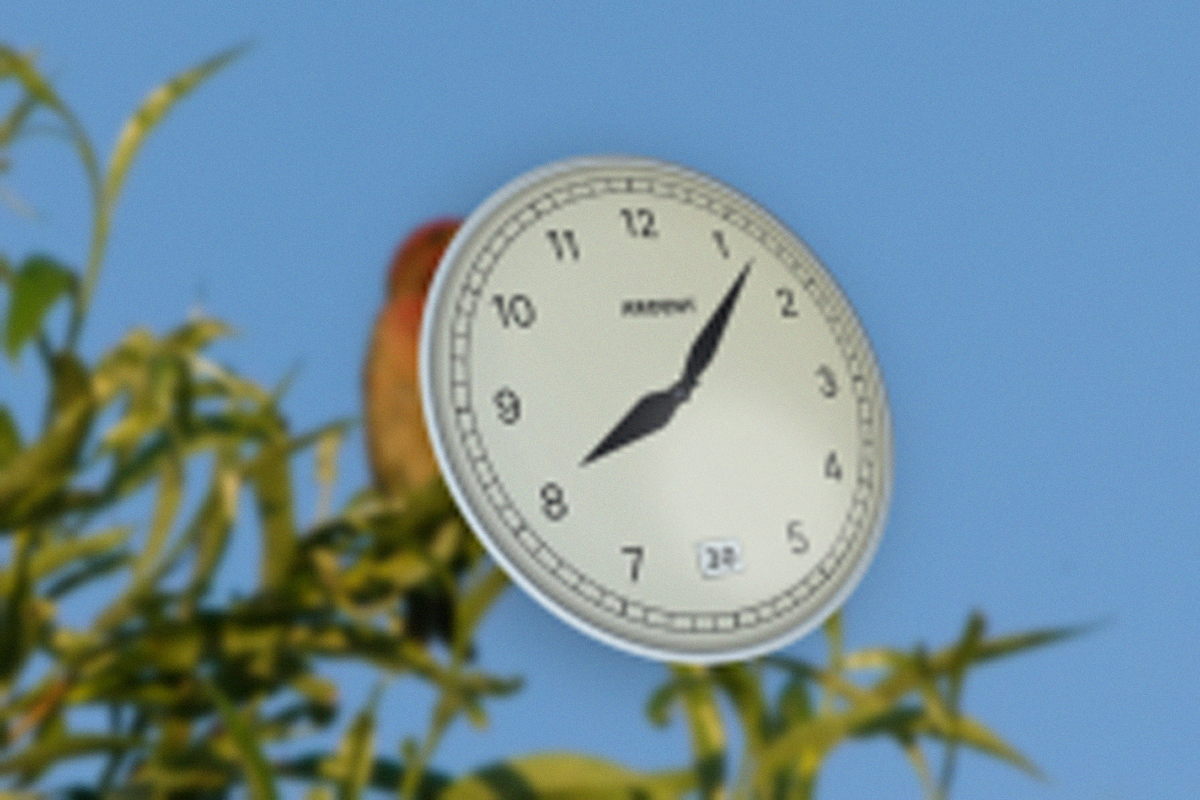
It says 8.07
